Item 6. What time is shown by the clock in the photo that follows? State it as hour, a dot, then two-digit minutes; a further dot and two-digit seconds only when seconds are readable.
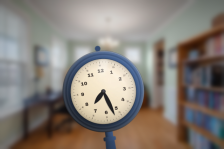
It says 7.27
